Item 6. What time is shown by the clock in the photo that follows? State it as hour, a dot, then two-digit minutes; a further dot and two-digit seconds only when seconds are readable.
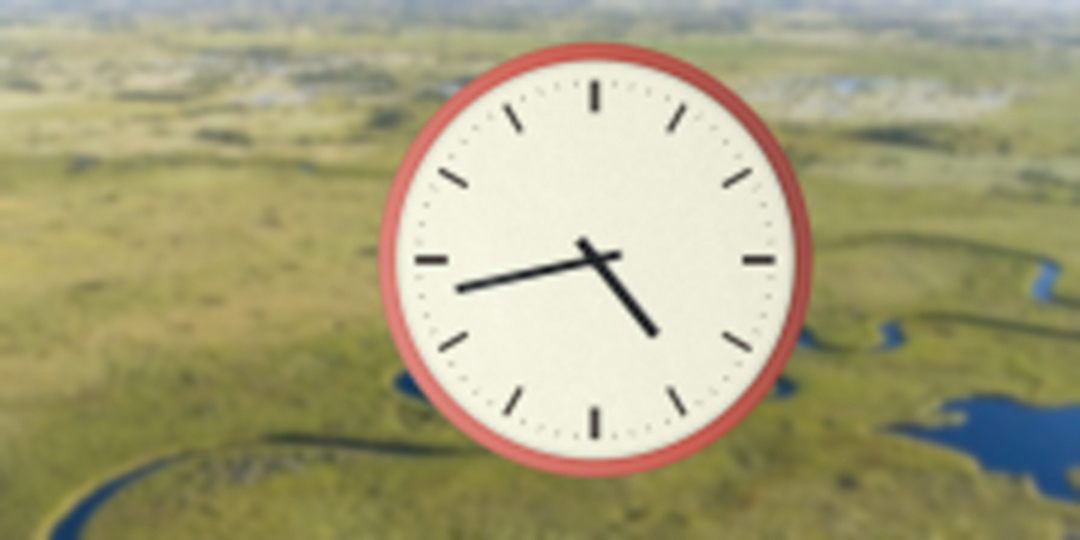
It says 4.43
